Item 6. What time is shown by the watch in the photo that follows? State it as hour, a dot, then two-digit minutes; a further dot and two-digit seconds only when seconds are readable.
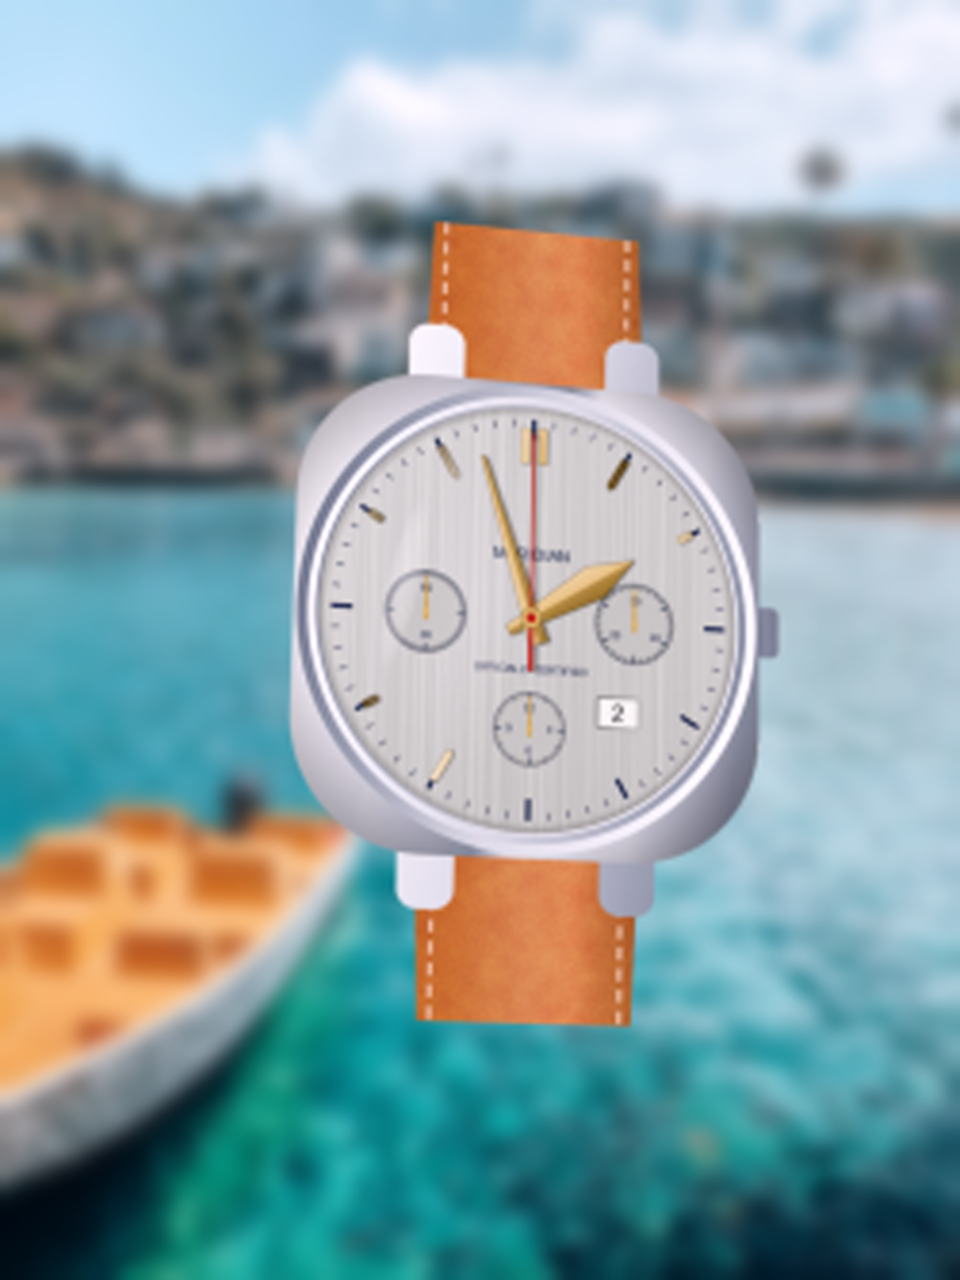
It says 1.57
